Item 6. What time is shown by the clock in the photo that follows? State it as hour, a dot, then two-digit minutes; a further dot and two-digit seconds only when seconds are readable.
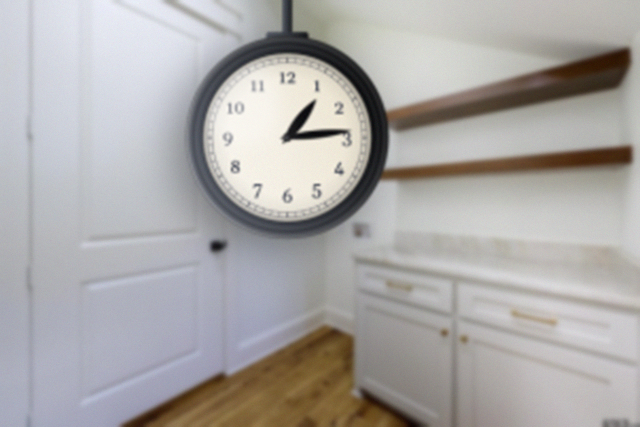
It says 1.14
